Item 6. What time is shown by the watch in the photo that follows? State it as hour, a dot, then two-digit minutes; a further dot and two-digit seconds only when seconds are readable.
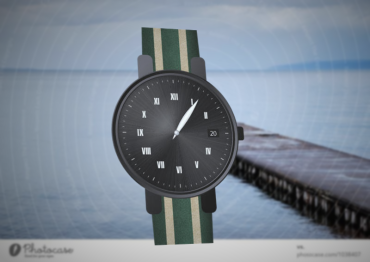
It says 1.06
